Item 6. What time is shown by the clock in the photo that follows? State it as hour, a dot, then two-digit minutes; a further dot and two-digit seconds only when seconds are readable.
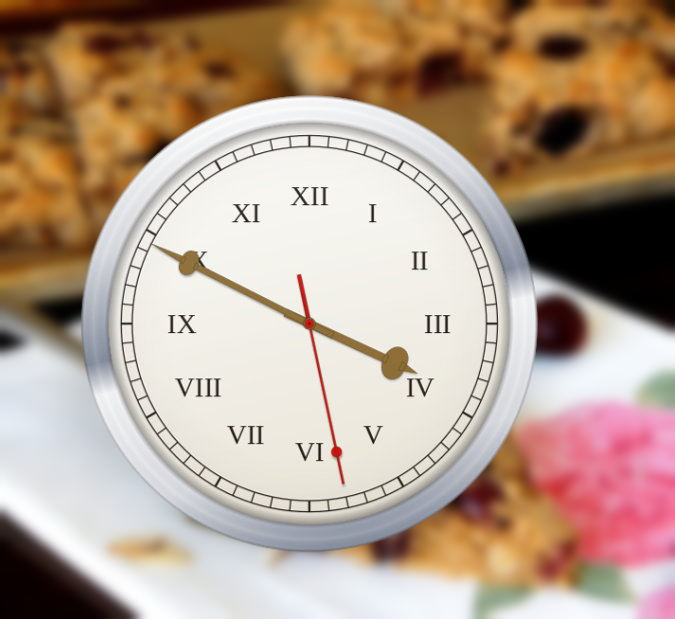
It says 3.49.28
